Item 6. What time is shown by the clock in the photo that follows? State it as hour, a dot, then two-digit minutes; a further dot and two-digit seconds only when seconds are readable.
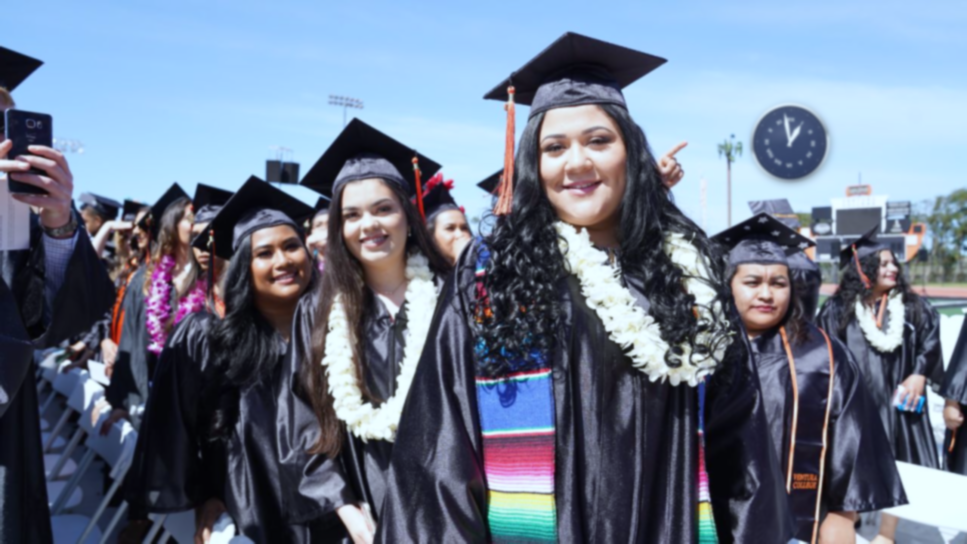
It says 12.58
